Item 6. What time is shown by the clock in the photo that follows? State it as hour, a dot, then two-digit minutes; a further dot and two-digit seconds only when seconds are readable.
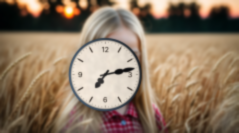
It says 7.13
